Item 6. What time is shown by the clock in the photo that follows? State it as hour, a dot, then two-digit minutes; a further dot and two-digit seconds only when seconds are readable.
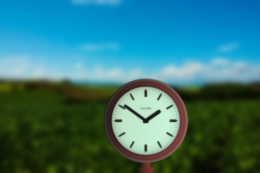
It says 1.51
